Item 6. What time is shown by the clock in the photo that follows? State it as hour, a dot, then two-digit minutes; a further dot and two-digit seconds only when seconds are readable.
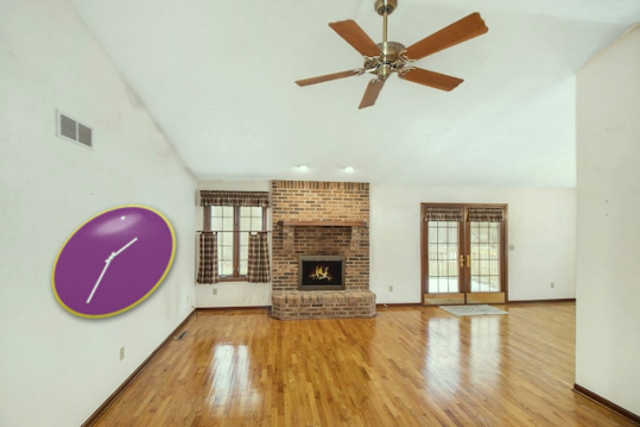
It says 1.32
